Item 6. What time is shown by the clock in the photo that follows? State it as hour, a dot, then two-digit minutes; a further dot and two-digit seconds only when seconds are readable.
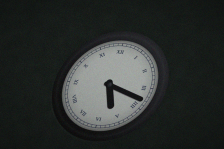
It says 5.18
